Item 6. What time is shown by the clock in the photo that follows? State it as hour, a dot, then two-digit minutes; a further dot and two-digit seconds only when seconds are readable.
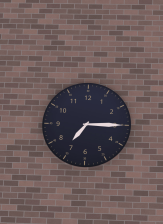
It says 7.15
